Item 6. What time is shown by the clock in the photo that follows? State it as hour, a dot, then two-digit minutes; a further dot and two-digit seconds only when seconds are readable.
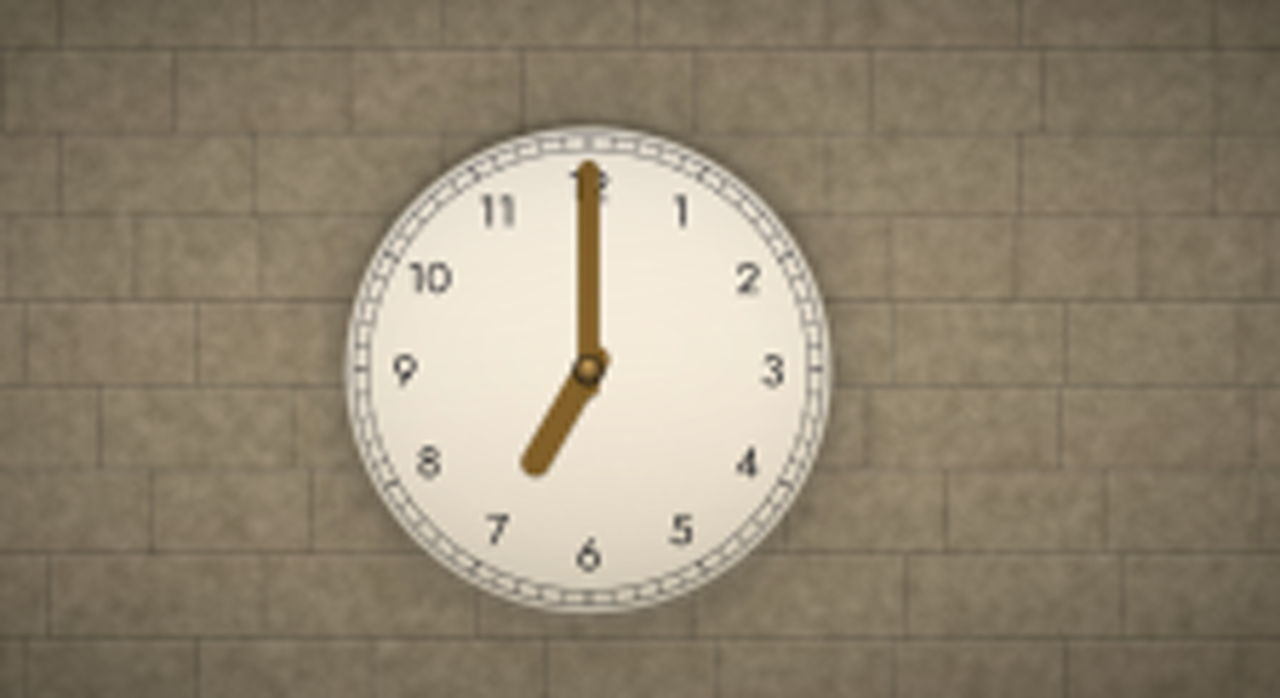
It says 7.00
